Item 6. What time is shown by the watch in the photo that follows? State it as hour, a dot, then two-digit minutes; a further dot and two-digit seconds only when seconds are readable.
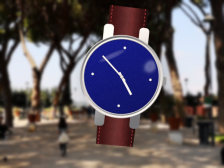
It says 4.52
